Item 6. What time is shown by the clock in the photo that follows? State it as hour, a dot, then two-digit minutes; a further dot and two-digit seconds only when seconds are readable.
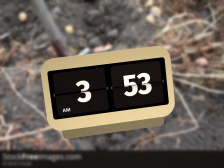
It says 3.53
